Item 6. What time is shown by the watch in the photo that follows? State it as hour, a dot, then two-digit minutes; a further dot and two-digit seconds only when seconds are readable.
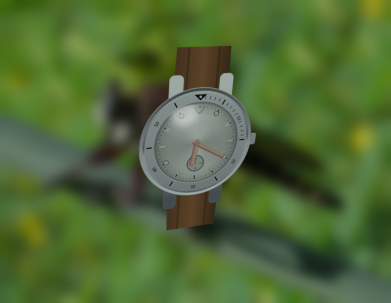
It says 6.20
